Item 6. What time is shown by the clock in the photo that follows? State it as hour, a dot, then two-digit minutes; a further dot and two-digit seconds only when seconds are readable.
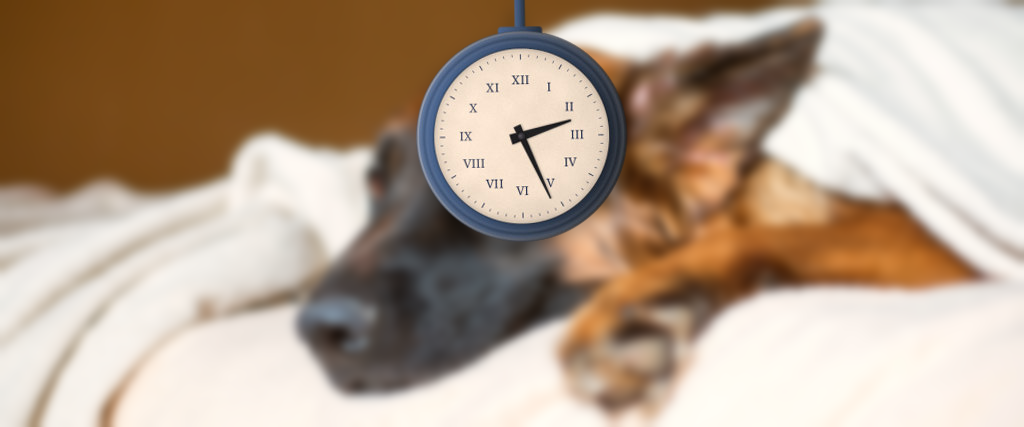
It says 2.26
